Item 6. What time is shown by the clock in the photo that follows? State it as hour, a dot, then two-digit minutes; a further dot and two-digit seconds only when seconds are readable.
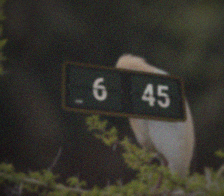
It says 6.45
